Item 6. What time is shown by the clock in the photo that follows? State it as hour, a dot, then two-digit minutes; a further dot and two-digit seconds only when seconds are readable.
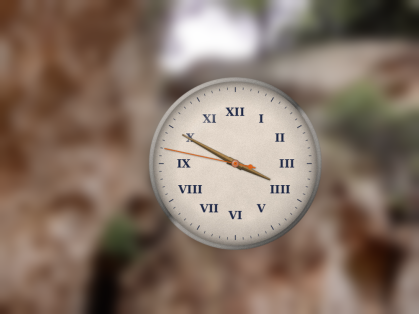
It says 3.49.47
